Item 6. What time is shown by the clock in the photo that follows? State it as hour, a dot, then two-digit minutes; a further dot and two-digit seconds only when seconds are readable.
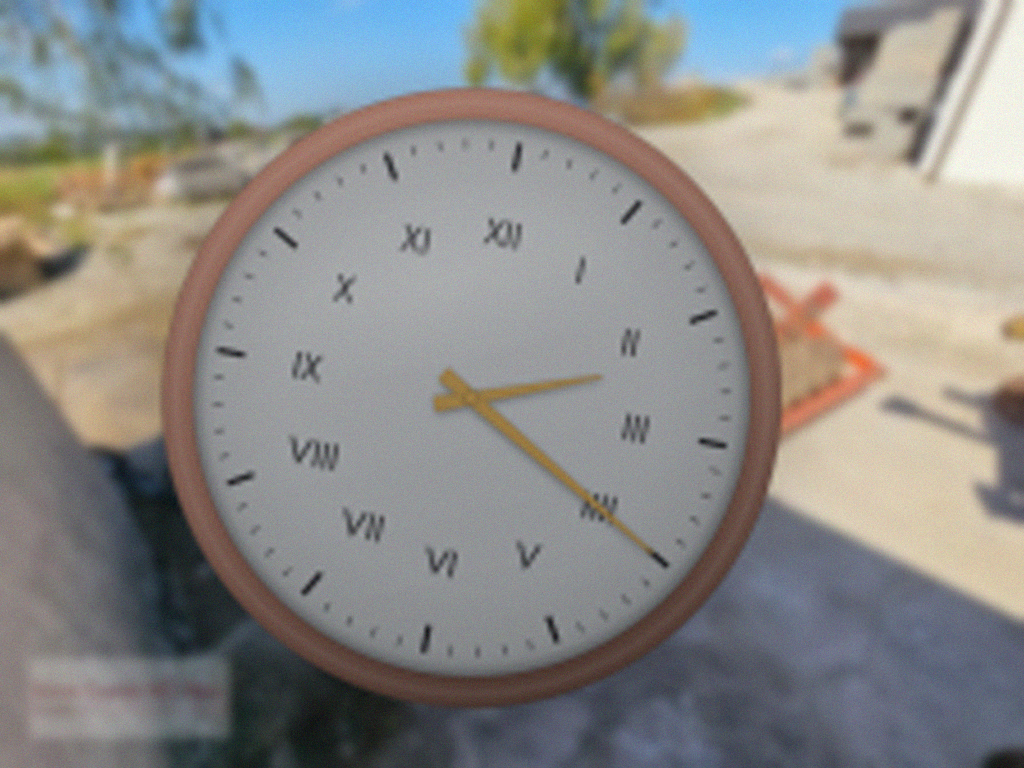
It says 2.20
